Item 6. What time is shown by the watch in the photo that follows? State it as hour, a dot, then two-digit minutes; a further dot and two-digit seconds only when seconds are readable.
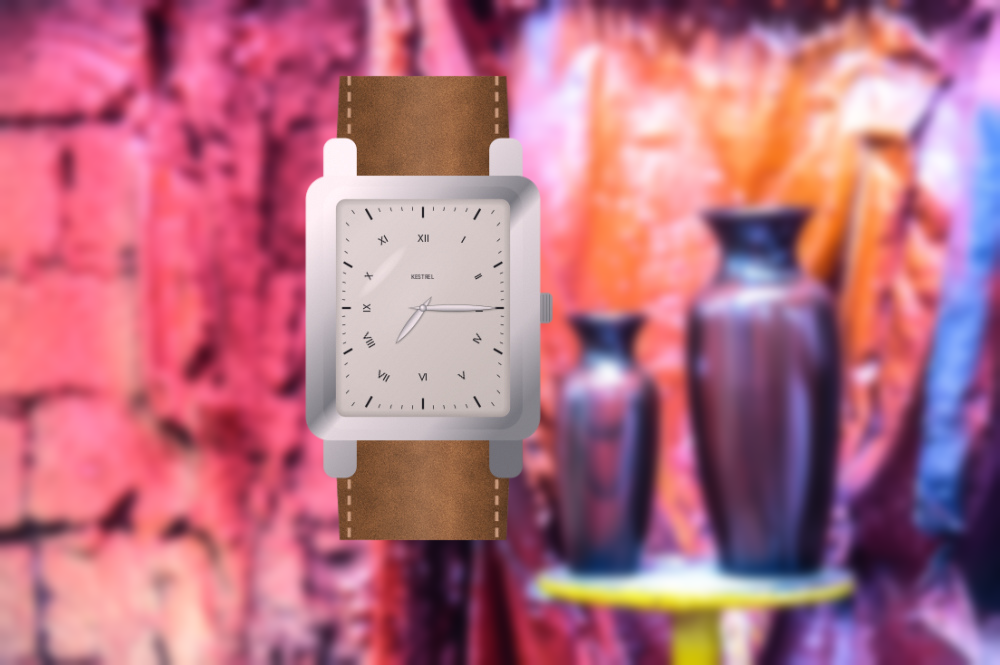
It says 7.15
